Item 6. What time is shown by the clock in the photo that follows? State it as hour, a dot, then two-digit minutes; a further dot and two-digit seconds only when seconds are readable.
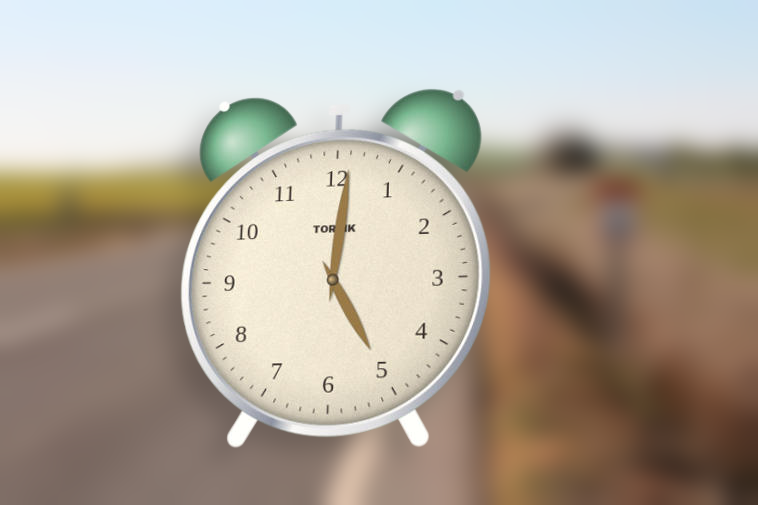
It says 5.01
